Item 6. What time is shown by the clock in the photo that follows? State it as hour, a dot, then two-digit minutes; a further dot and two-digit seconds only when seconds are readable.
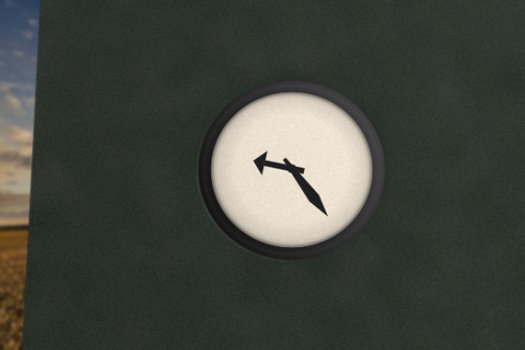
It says 9.24
